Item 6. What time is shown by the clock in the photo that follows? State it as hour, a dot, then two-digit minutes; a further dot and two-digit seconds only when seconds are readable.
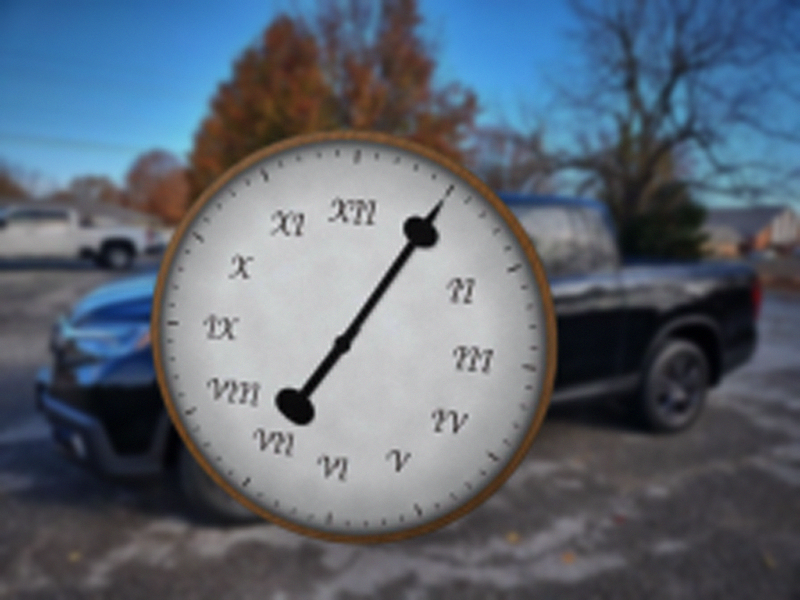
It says 7.05
